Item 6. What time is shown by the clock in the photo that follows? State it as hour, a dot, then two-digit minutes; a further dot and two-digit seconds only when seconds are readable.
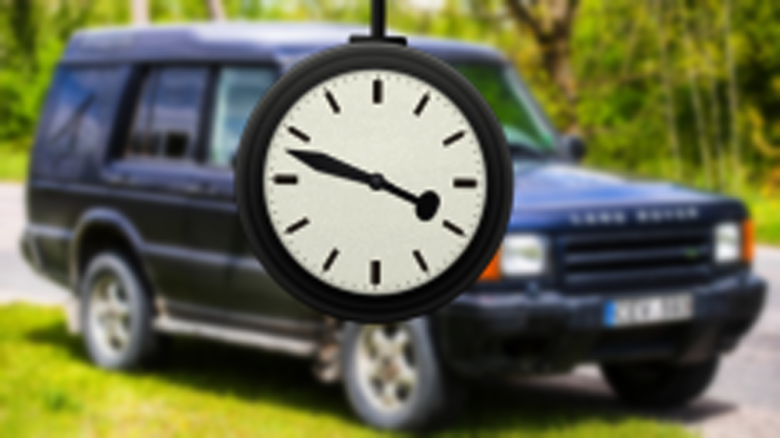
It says 3.48
